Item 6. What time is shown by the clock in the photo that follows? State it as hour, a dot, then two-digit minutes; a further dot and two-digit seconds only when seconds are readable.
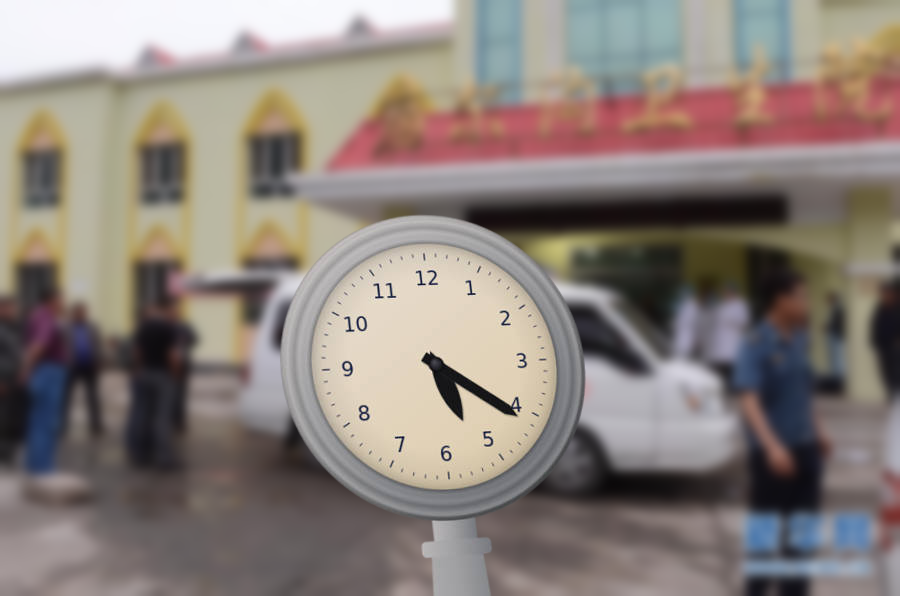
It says 5.21
